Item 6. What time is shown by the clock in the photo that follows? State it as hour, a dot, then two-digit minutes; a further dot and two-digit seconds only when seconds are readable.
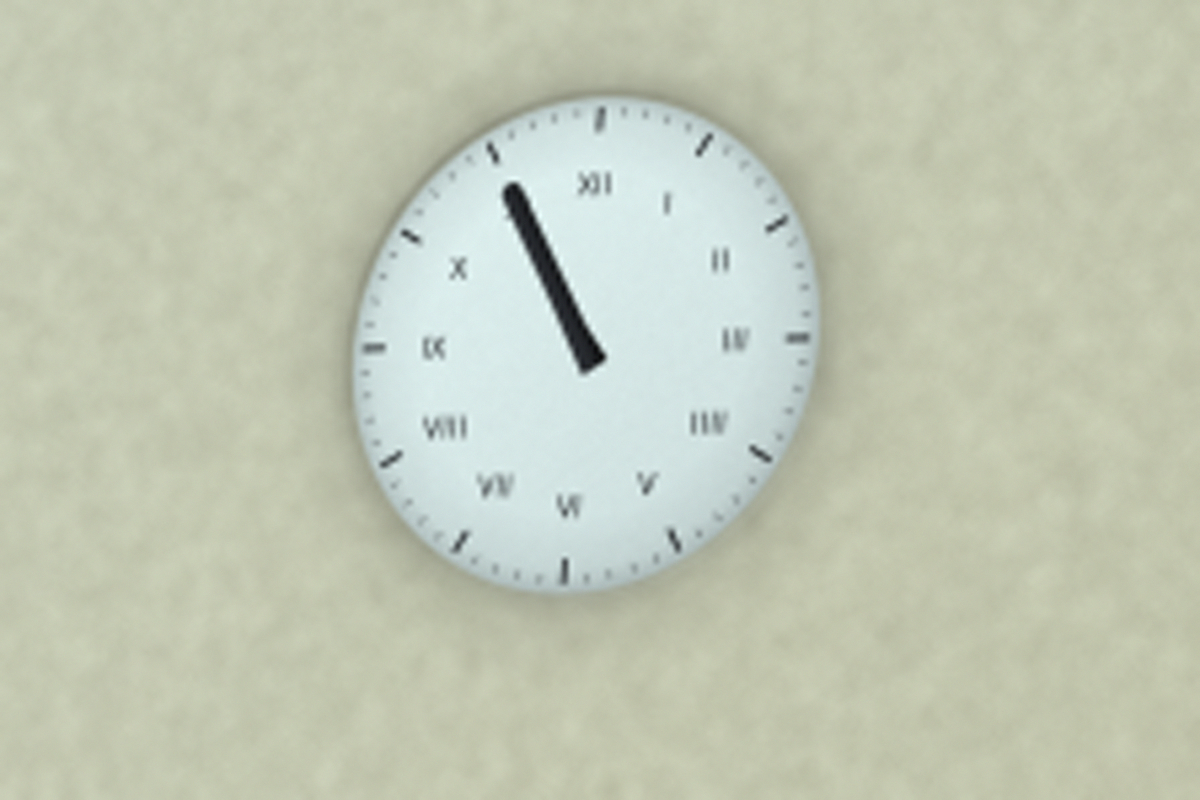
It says 10.55
